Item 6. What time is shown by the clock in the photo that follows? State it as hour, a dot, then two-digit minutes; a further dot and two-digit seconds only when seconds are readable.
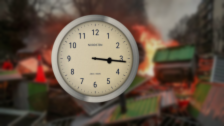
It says 3.16
